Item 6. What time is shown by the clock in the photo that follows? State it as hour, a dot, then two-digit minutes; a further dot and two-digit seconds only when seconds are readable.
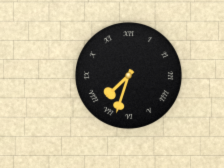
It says 7.33
